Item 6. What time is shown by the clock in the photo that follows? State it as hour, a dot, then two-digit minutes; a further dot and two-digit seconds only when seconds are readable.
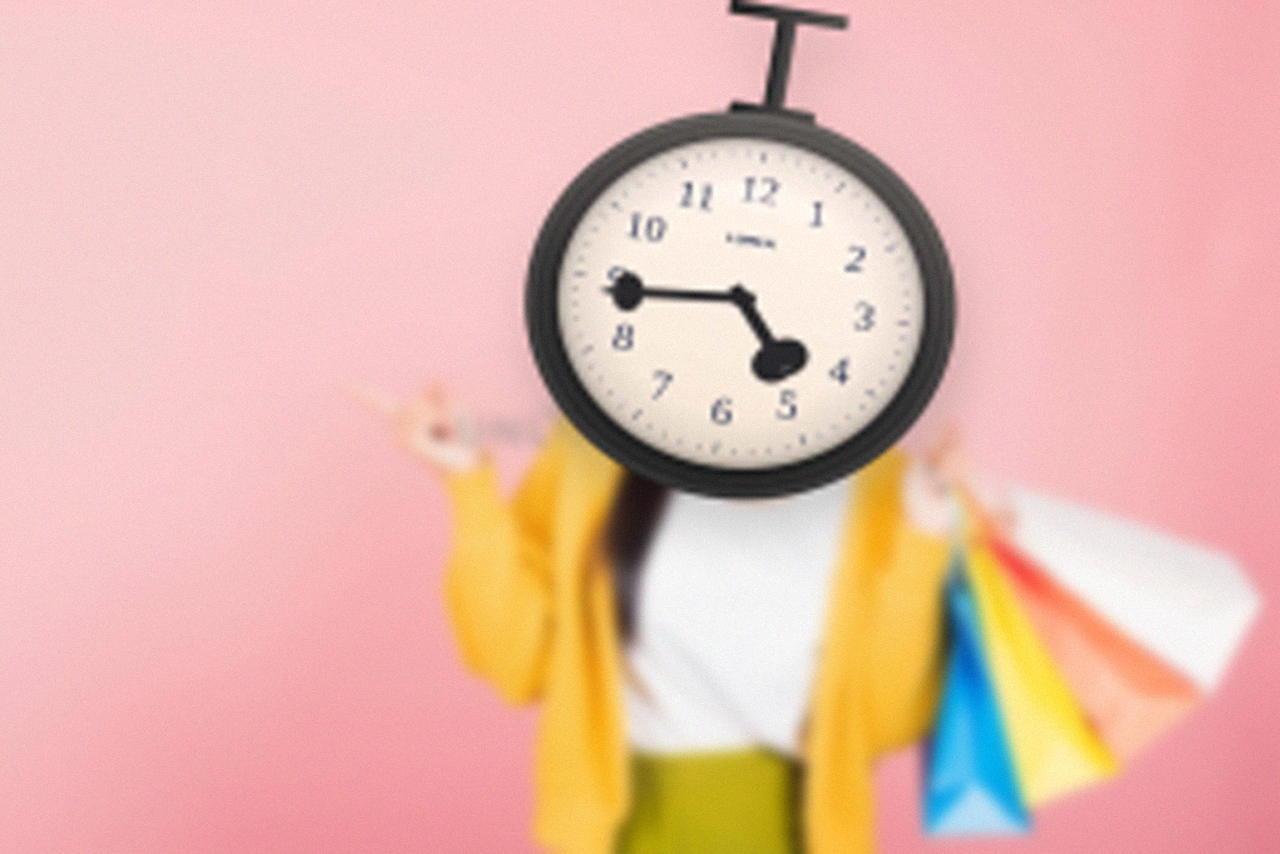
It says 4.44
